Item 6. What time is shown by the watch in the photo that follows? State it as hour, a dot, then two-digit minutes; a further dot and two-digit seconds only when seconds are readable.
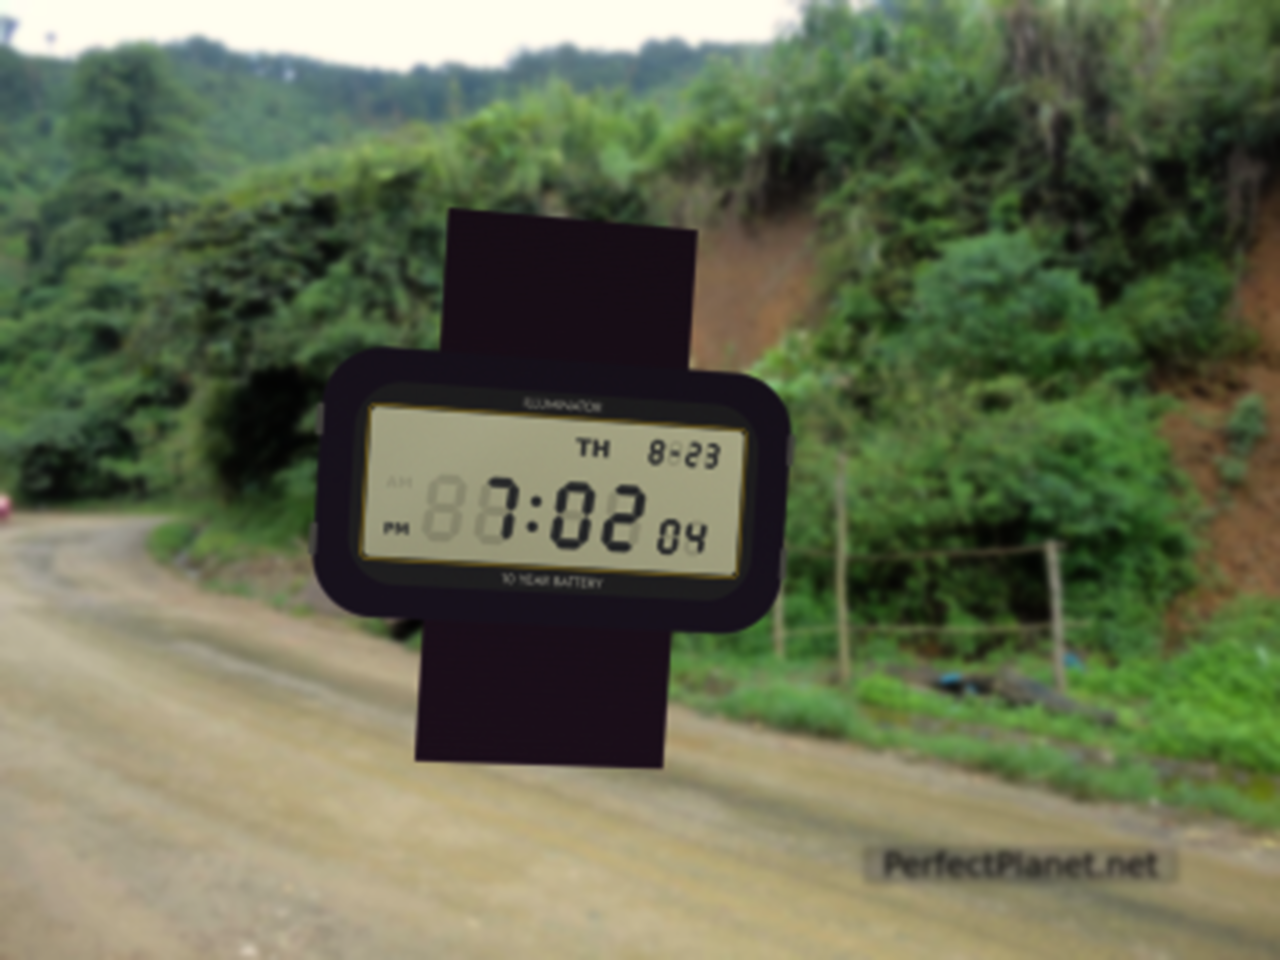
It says 7.02.04
